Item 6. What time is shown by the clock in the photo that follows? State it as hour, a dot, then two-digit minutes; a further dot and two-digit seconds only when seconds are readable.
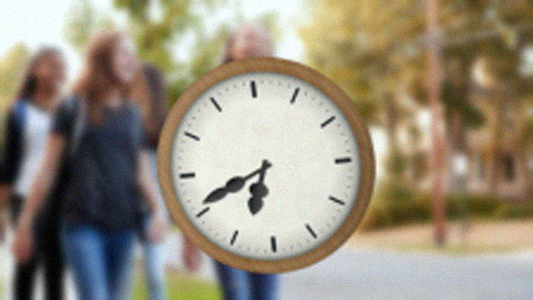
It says 6.41
